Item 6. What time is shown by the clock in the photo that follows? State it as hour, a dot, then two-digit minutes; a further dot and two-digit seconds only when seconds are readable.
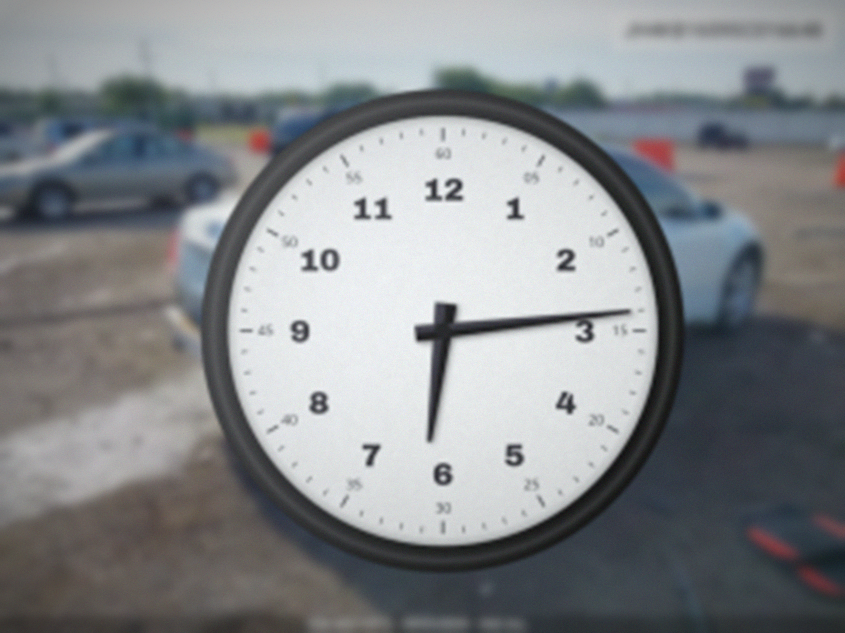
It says 6.14
